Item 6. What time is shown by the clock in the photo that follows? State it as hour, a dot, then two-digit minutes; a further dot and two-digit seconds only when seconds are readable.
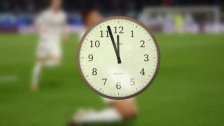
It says 11.57
